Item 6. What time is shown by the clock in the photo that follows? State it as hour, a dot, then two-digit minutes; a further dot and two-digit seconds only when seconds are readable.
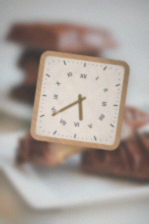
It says 5.39
